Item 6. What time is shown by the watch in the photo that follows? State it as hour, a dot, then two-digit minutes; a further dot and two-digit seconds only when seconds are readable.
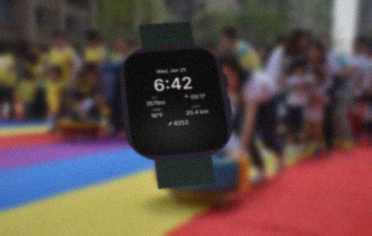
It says 6.42
